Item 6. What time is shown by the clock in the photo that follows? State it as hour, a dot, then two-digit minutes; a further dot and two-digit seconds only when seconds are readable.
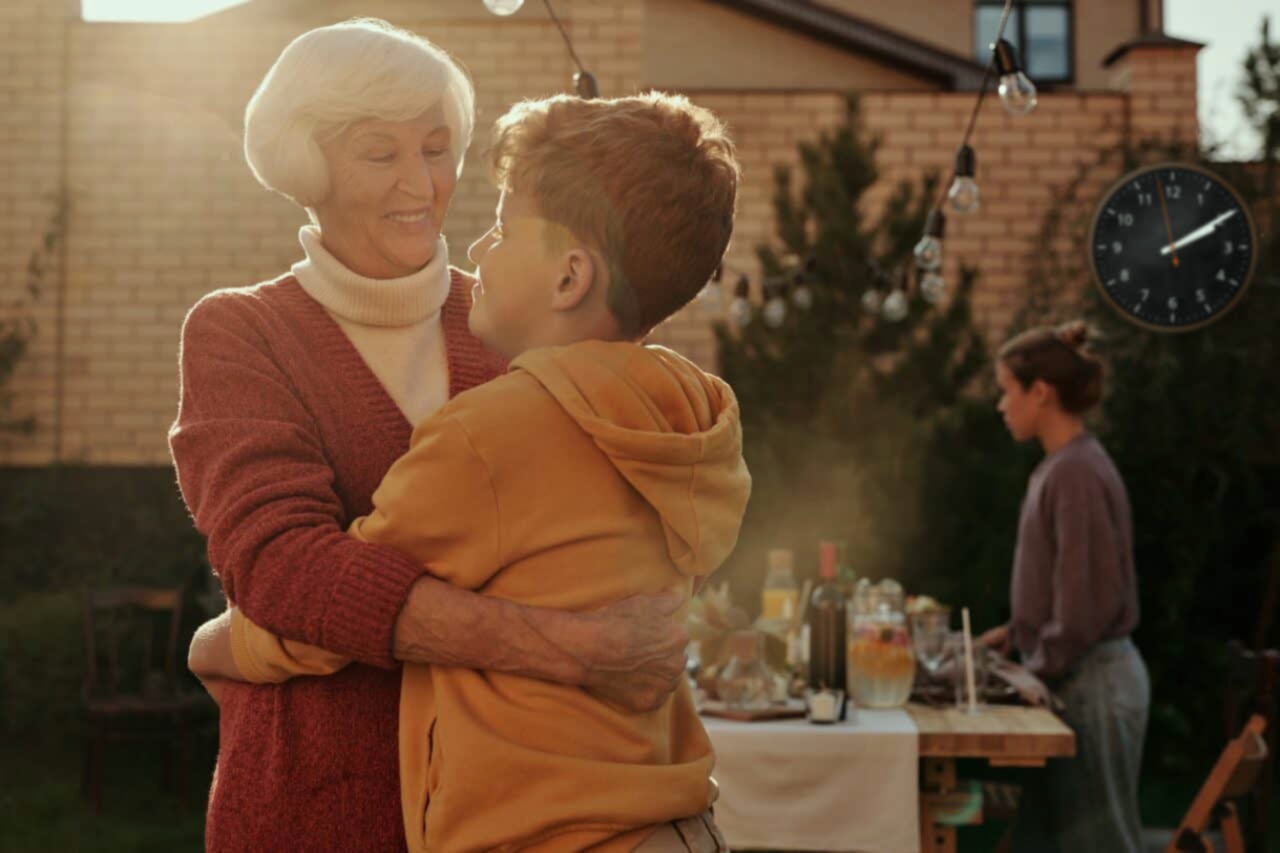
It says 2.09.58
